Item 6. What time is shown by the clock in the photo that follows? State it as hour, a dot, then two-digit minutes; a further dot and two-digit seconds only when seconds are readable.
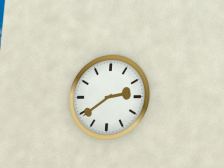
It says 2.39
